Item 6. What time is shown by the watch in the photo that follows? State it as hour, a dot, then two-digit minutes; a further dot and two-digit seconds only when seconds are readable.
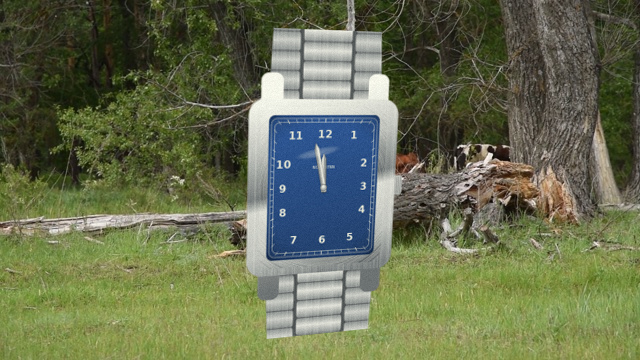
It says 11.58
